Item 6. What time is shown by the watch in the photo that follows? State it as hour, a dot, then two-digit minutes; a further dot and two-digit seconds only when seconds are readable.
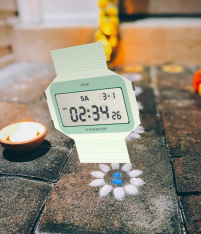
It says 2.34.26
